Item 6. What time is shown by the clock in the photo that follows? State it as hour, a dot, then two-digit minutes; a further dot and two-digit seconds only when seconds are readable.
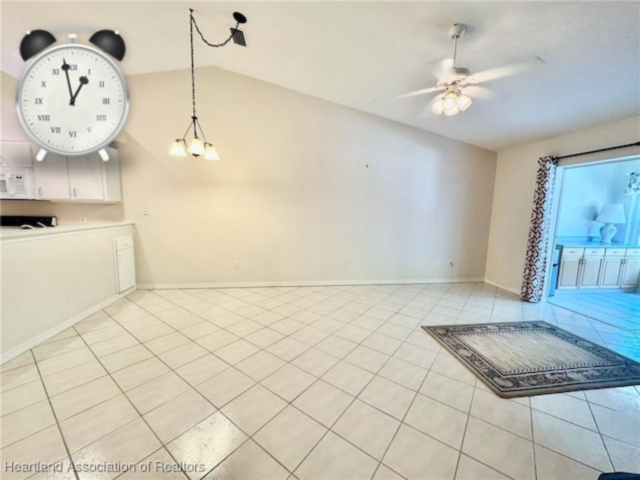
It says 12.58
